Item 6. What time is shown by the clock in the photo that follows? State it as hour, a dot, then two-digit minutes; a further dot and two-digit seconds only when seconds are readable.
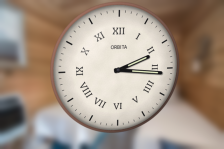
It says 2.16
